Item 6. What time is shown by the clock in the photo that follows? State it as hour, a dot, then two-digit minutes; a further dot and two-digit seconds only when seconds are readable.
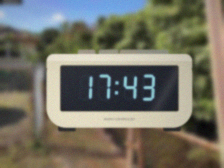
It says 17.43
